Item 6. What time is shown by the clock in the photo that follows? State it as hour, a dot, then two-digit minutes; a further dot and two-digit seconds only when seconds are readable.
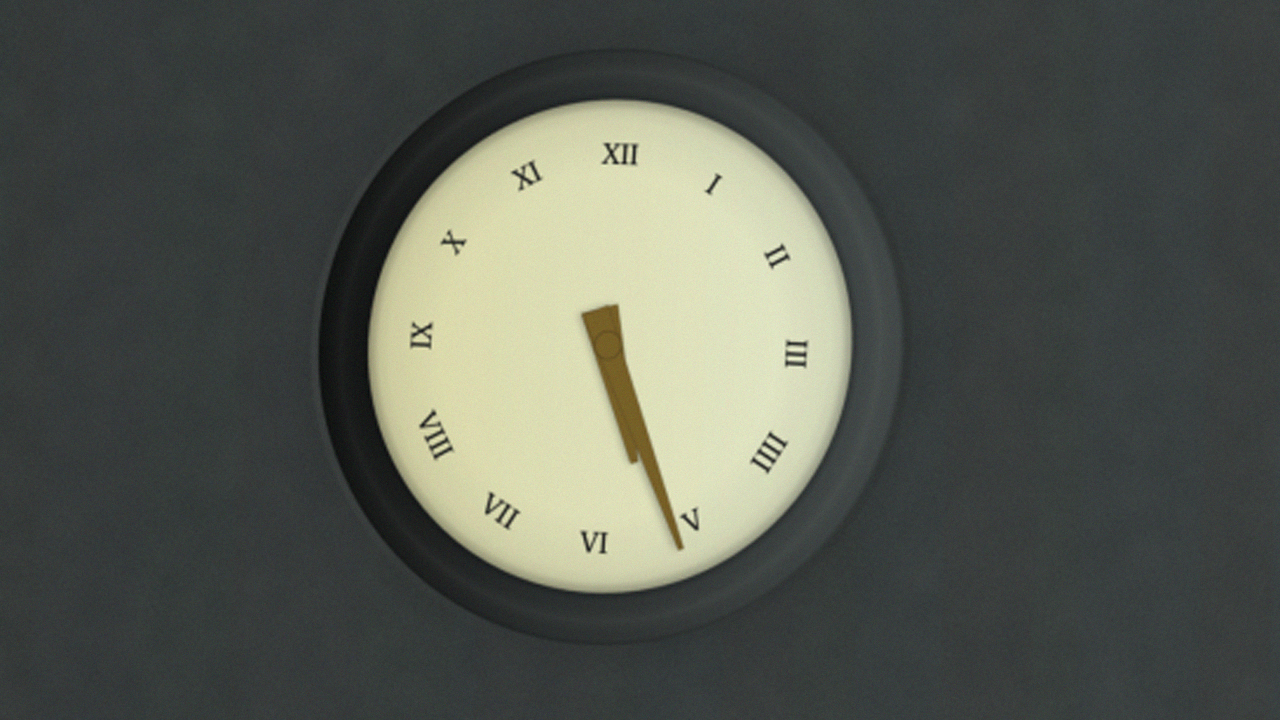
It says 5.26
